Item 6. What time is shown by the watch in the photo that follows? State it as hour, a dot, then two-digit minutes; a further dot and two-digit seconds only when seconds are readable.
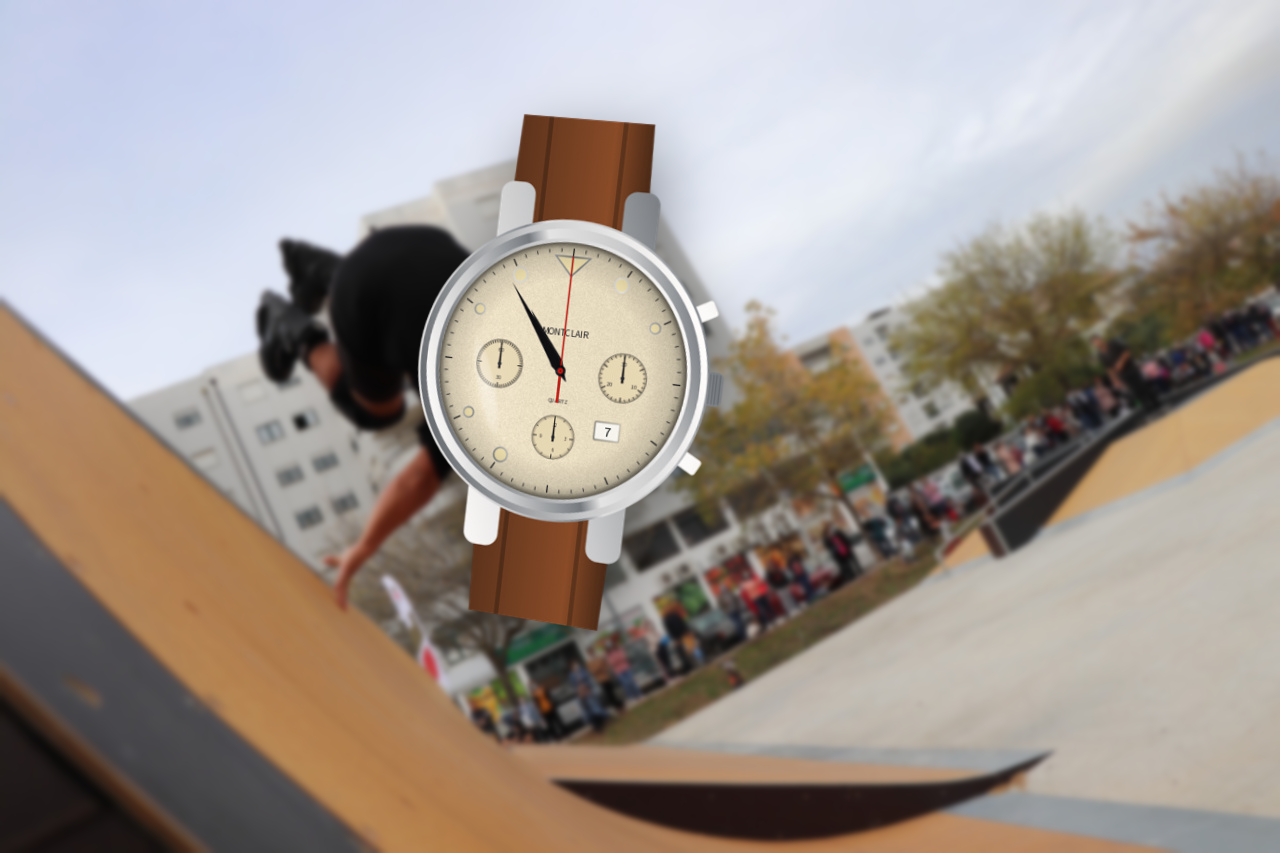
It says 10.54
